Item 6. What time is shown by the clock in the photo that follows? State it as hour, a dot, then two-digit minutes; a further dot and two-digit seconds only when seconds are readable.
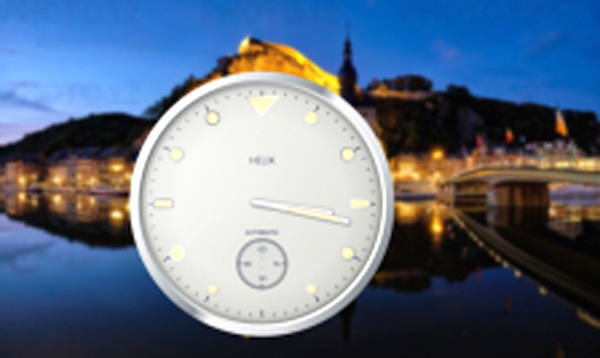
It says 3.17
